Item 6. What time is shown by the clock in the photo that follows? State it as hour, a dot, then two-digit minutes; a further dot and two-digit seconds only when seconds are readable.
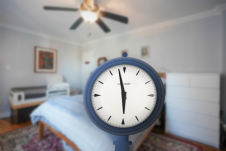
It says 5.58
